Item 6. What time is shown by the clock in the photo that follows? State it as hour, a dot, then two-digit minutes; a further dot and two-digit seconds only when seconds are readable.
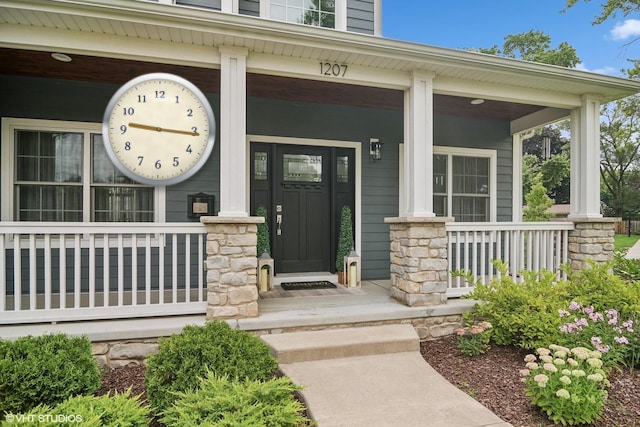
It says 9.16
